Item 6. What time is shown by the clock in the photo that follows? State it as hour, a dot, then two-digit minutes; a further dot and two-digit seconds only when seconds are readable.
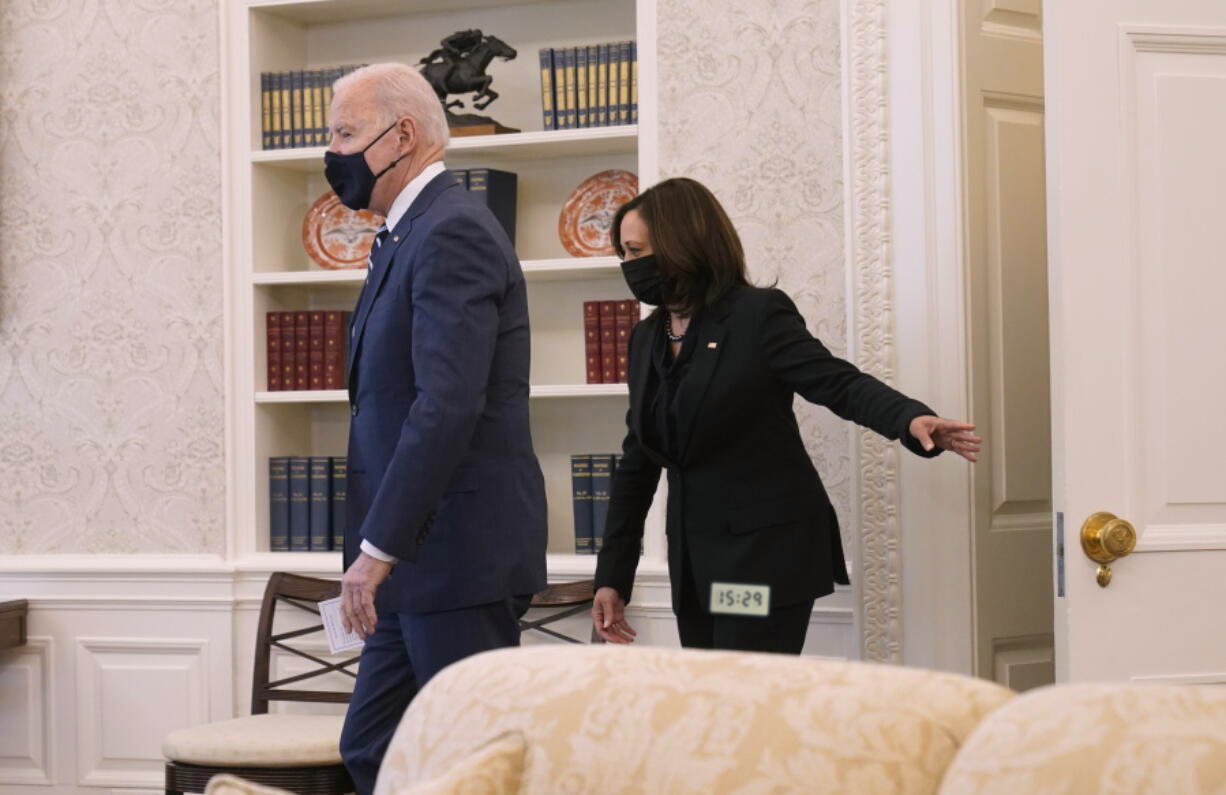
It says 15.29
